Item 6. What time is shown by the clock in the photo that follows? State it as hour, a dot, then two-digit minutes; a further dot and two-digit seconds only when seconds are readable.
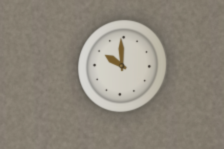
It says 9.59
